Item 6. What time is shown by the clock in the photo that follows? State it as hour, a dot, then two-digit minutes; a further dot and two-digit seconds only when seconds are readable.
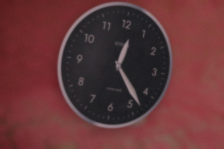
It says 12.23
